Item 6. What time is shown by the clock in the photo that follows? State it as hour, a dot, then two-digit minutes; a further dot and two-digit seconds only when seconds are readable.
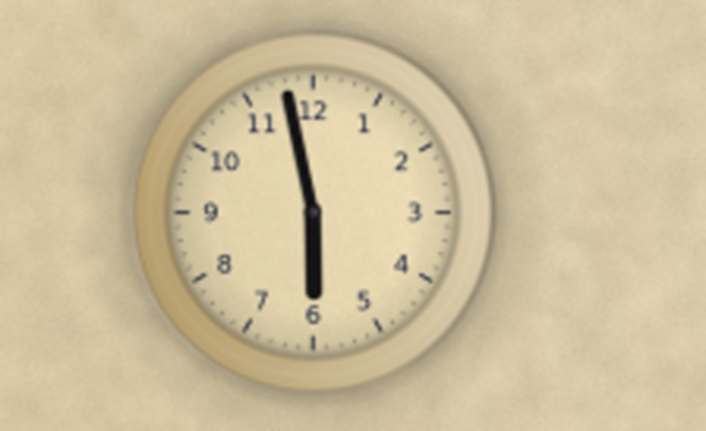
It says 5.58
